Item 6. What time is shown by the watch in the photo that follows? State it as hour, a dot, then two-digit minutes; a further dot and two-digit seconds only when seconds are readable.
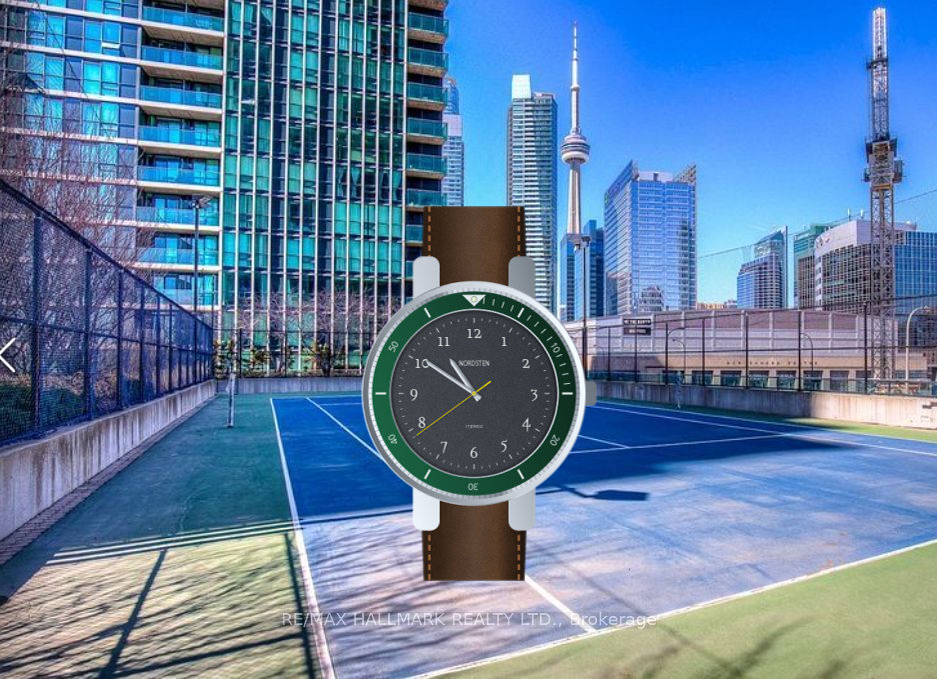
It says 10.50.39
